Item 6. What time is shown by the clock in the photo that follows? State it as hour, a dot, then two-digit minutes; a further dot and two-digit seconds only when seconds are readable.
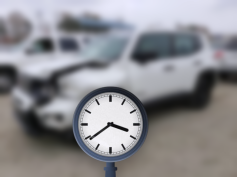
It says 3.39
